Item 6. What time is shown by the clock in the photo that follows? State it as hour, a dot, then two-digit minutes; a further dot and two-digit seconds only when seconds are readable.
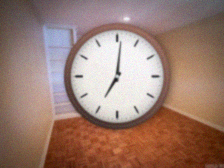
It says 7.01
